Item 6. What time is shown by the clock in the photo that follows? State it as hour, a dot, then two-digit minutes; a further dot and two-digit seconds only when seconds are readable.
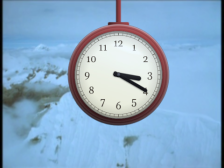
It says 3.20
